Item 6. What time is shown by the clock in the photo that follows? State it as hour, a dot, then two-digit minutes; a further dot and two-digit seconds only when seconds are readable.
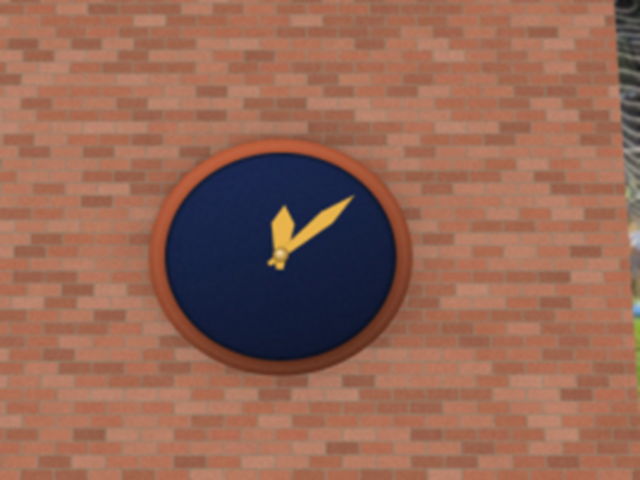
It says 12.08
